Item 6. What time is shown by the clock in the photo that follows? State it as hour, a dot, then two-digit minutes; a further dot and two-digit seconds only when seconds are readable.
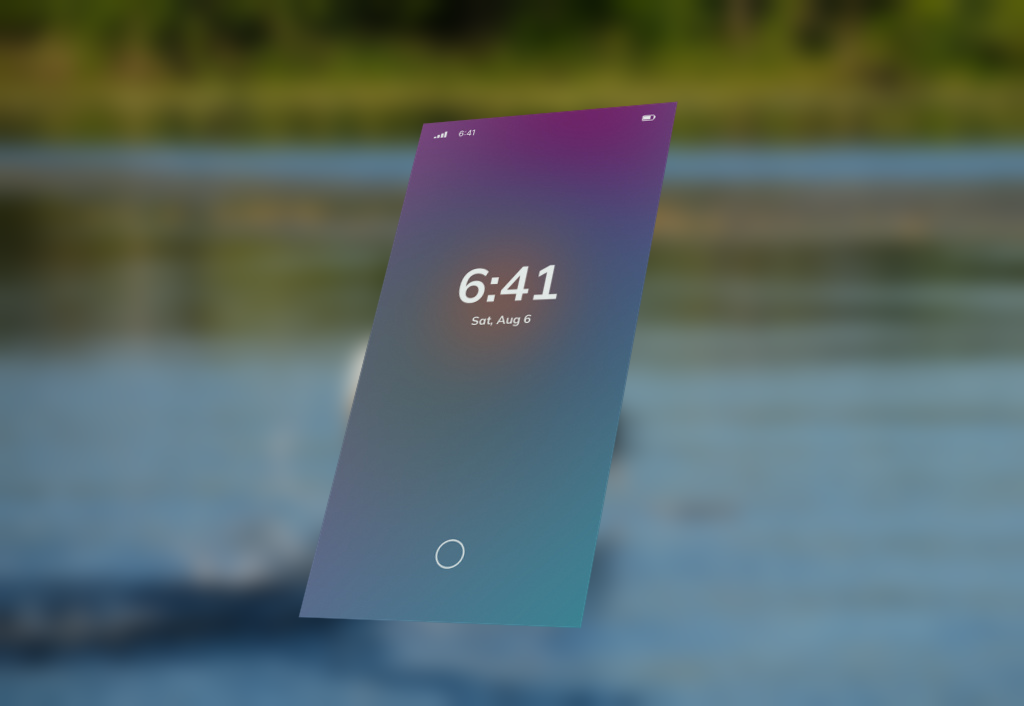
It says 6.41
